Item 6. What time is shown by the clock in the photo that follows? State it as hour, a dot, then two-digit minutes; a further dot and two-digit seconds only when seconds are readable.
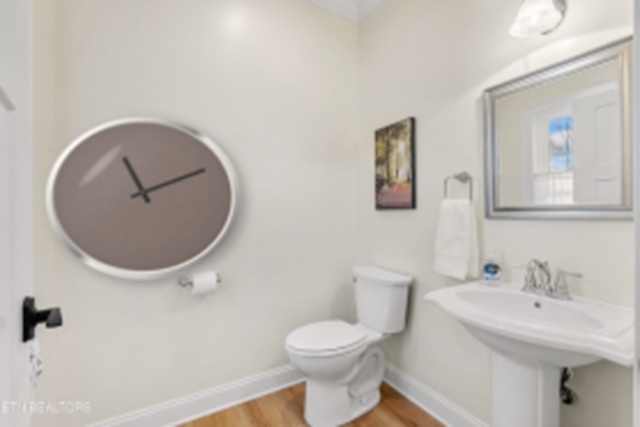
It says 11.11
